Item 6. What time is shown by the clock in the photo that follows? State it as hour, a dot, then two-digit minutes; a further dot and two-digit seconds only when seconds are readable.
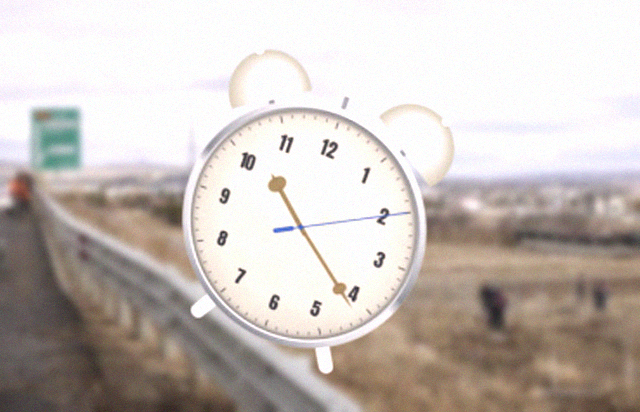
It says 10.21.10
